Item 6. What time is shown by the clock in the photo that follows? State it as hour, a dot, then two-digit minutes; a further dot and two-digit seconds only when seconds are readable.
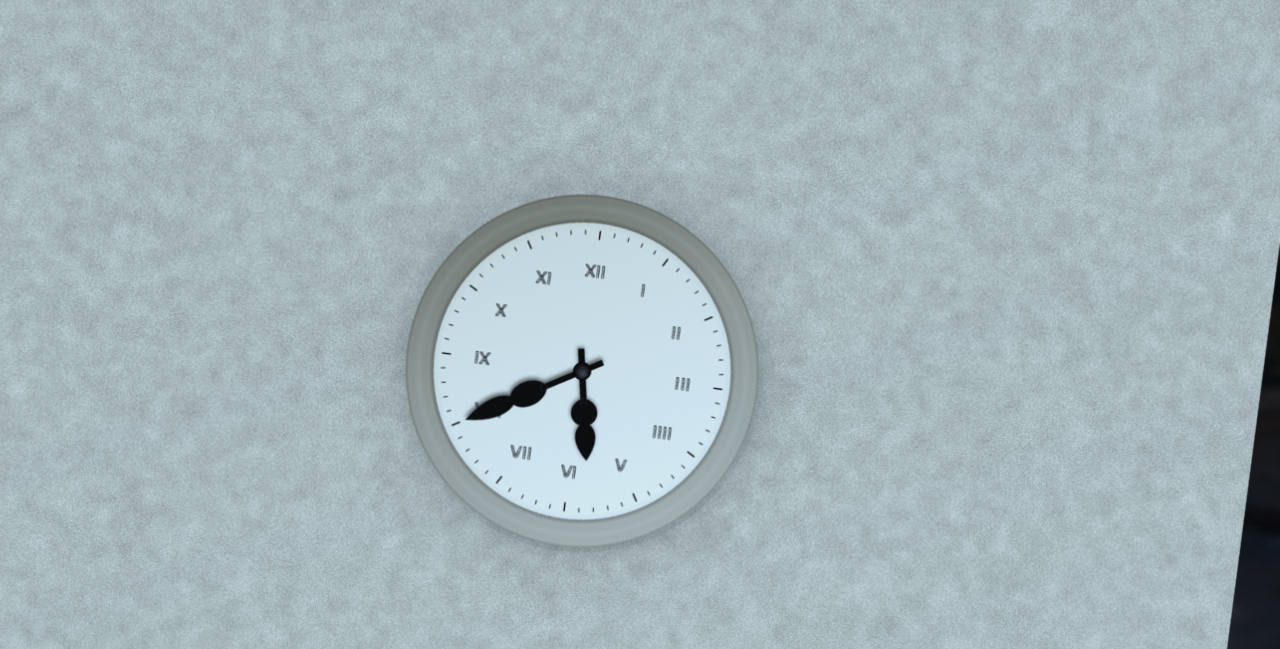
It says 5.40
